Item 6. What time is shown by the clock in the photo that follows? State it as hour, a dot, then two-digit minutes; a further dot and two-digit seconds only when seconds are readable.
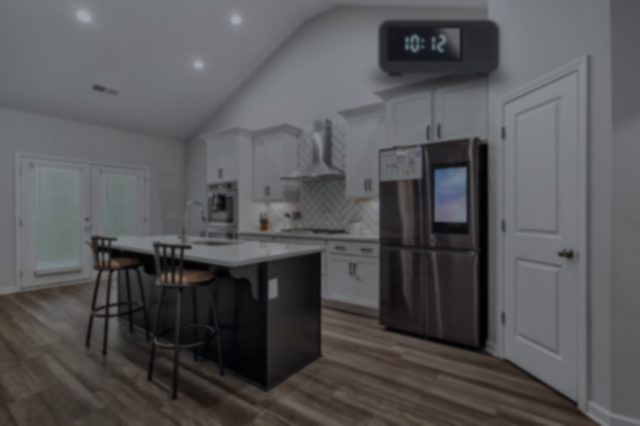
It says 10.12
